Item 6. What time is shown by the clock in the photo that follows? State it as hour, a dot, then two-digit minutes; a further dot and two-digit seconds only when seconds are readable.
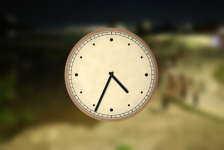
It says 4.34
